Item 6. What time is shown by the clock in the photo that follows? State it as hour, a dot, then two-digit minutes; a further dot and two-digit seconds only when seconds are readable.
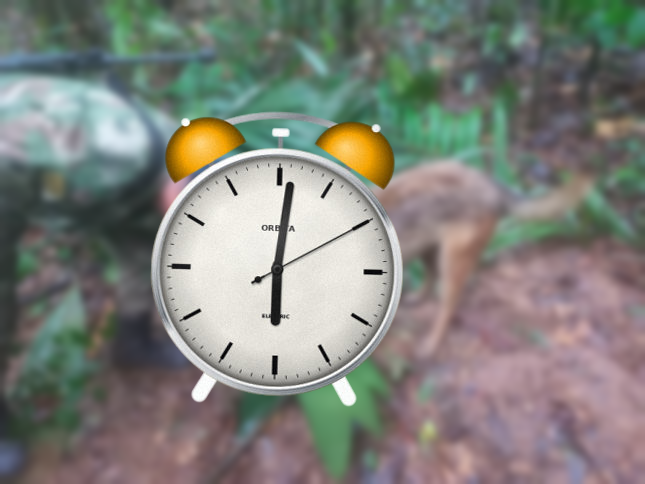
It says 6.01.10
